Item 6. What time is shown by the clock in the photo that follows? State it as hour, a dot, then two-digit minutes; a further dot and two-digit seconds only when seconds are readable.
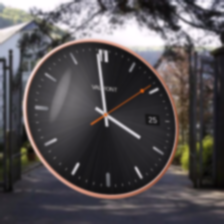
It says 3.59.09
